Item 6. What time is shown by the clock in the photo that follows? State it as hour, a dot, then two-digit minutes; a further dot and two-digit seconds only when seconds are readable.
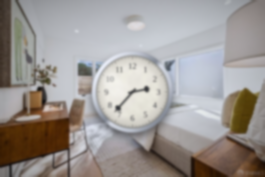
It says 2.37
